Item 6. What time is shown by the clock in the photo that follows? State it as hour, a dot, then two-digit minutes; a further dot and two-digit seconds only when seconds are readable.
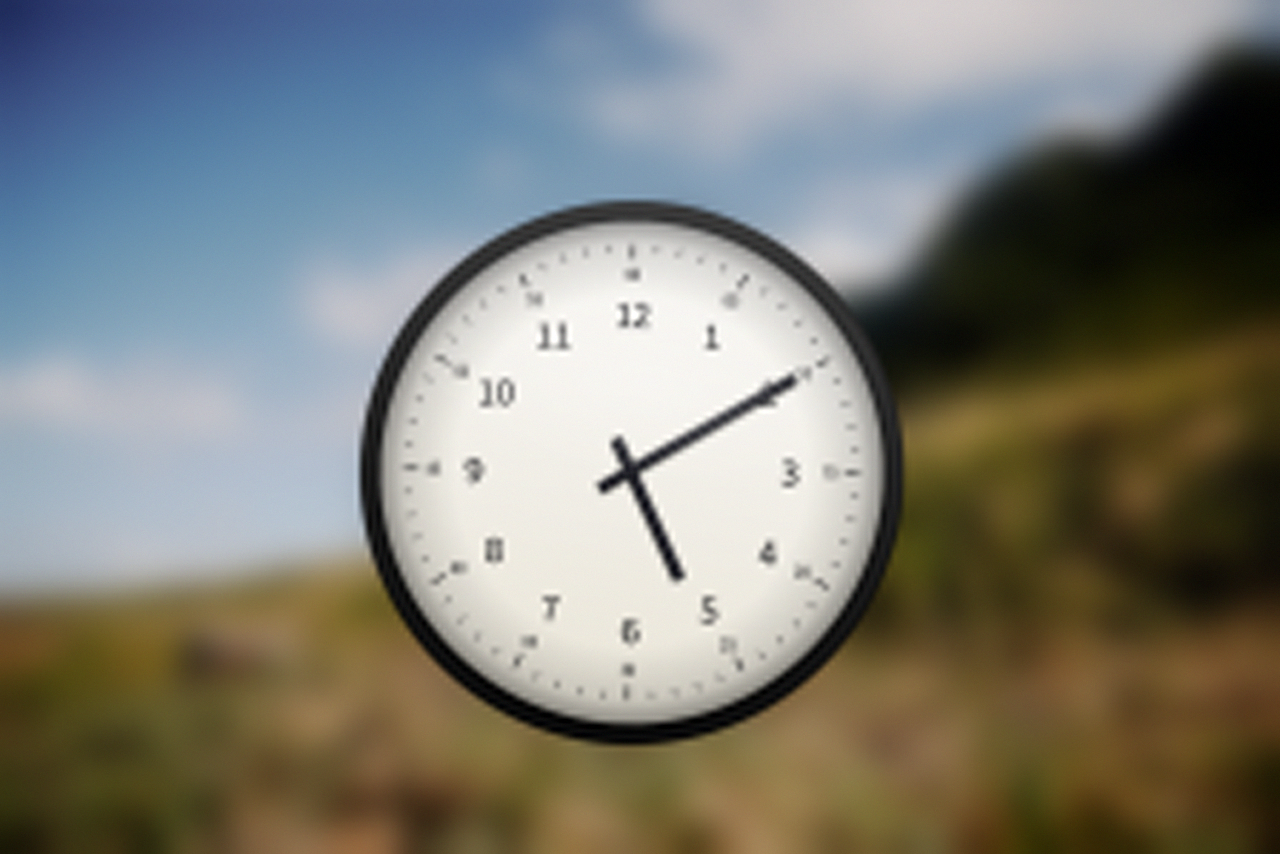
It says 5.10
